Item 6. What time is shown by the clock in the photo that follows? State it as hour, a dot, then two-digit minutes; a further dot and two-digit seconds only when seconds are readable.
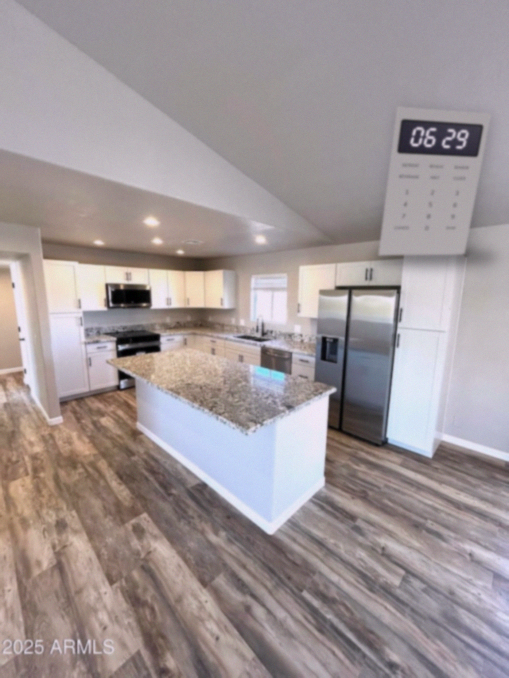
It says 6.29
